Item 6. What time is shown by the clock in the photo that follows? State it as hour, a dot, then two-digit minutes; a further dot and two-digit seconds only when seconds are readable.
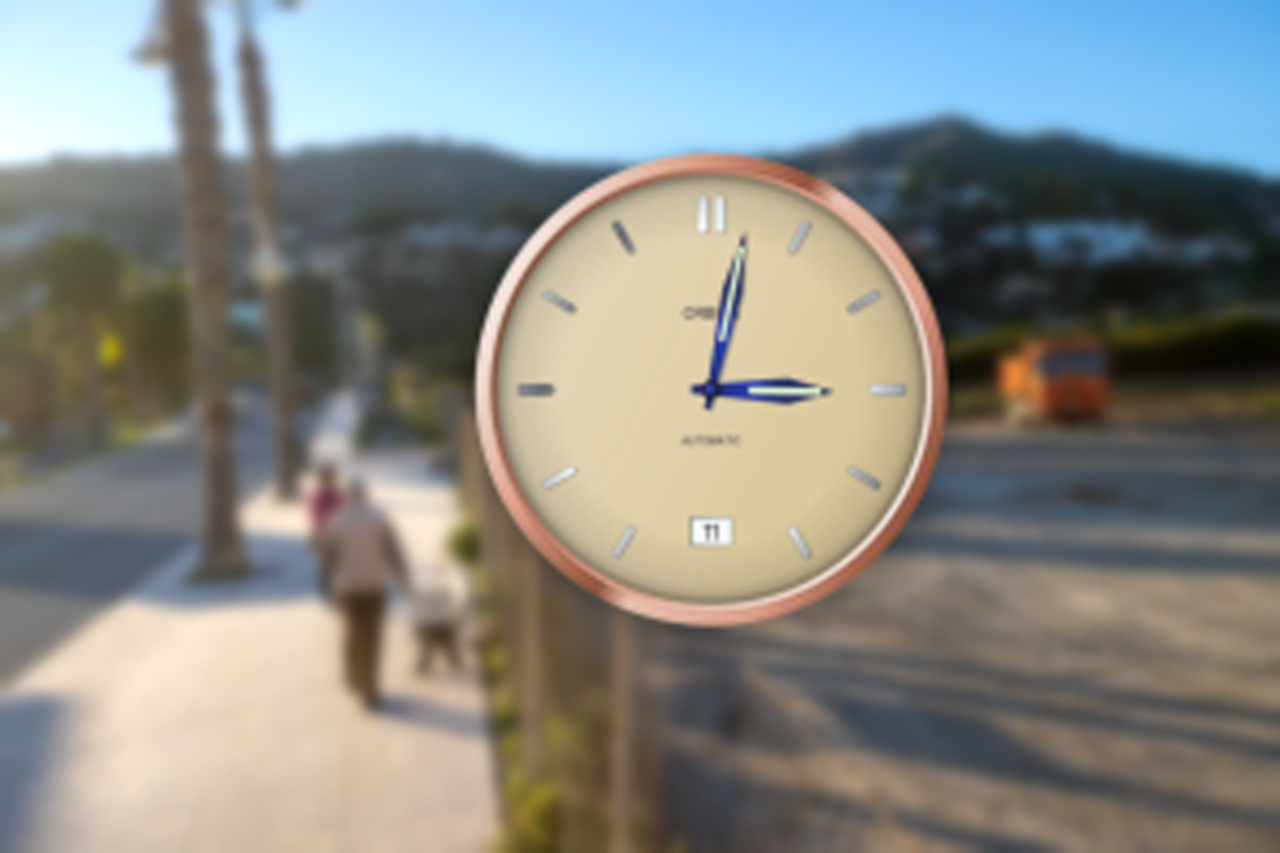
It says 3.02
